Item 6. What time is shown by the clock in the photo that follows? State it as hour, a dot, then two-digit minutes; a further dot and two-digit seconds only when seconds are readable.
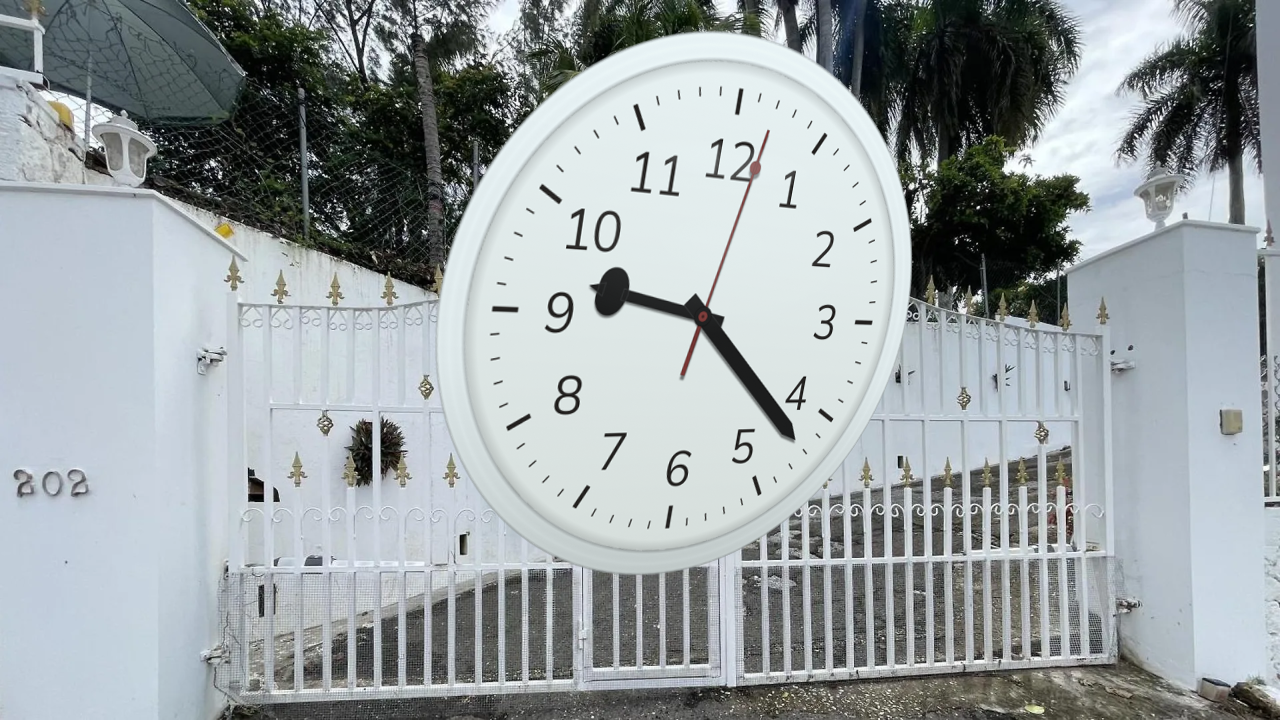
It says 9.22.02
